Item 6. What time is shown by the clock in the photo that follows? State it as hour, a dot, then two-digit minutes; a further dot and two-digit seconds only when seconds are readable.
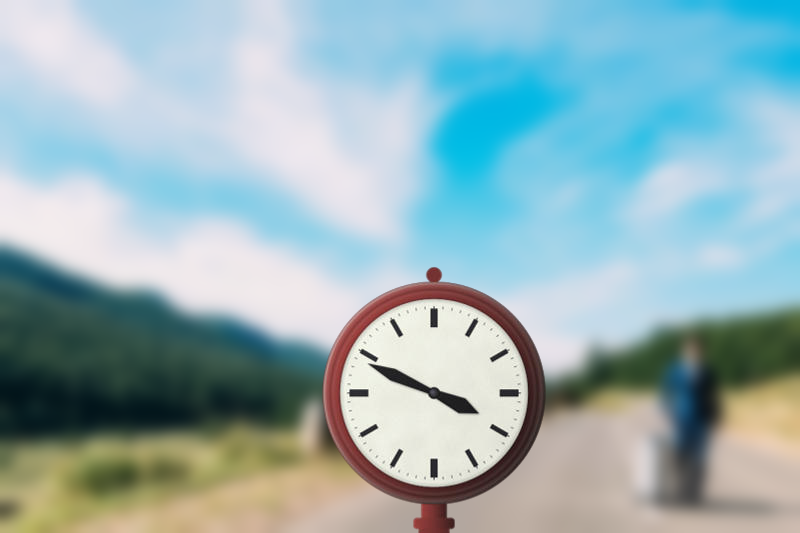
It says 3.49
